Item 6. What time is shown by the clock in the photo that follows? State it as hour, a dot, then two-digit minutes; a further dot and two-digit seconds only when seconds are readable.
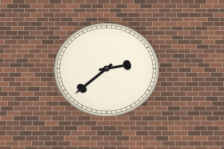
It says 2.38
